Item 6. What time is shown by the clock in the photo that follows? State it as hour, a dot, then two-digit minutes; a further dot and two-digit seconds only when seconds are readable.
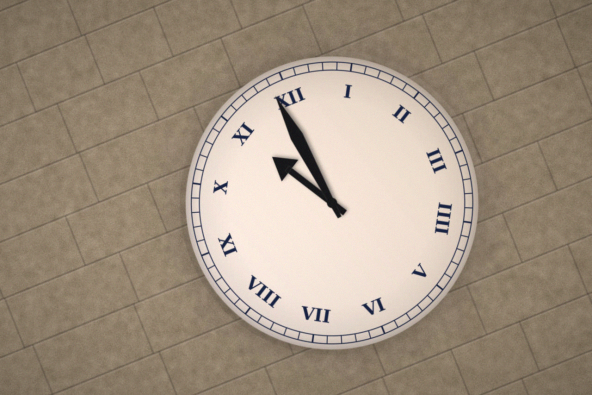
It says 10.59
